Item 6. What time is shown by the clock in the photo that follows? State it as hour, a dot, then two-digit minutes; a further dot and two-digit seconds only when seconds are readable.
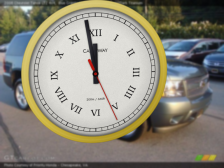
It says 11.58.26
